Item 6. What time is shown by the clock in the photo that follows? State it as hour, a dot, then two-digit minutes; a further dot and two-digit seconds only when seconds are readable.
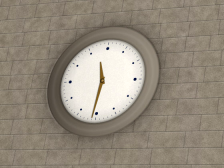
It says 11.31
